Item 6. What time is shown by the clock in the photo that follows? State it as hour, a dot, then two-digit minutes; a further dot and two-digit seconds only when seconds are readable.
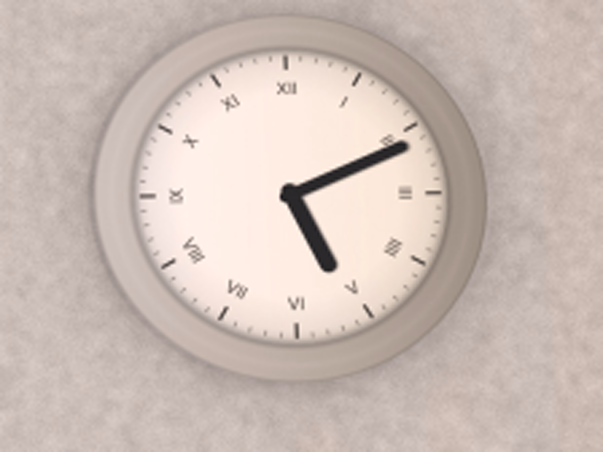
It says 5.11
